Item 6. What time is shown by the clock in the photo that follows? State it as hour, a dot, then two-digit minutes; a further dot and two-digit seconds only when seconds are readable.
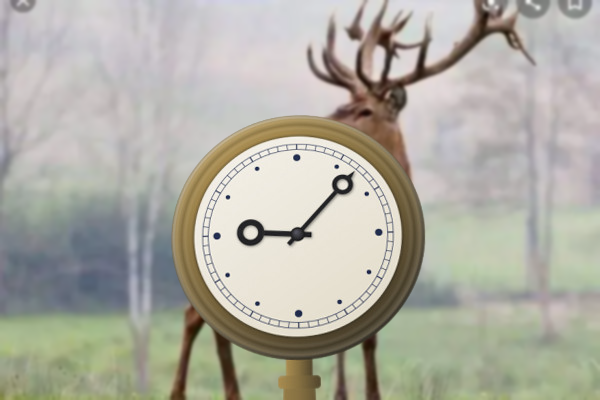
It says 9.07
